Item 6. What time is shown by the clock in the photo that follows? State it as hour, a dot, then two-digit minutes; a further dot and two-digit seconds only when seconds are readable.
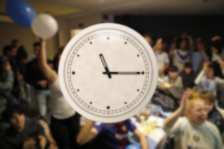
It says 11.15
